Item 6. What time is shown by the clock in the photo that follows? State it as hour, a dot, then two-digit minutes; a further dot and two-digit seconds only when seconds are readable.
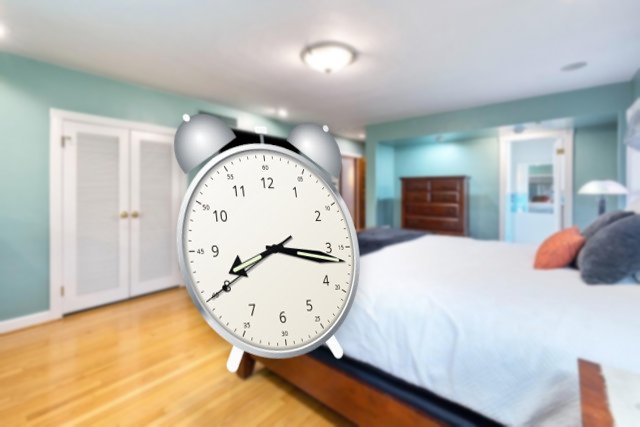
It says 8.16.40
